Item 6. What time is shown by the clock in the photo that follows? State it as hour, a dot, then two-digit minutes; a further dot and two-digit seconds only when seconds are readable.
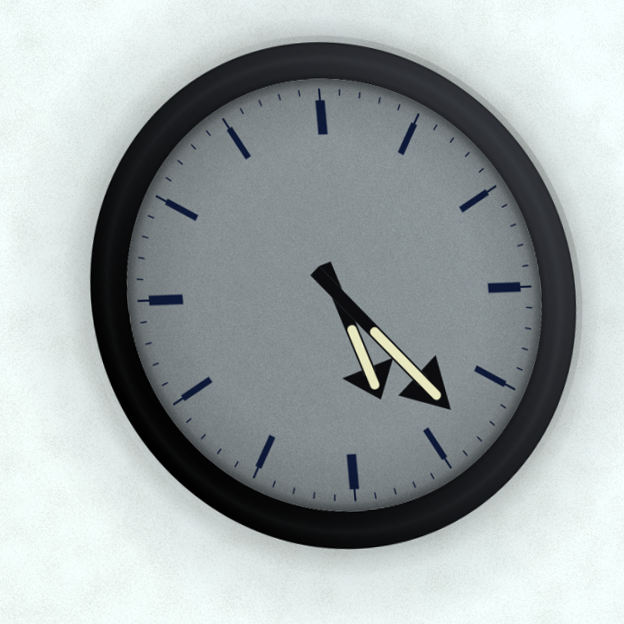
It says 5.23
